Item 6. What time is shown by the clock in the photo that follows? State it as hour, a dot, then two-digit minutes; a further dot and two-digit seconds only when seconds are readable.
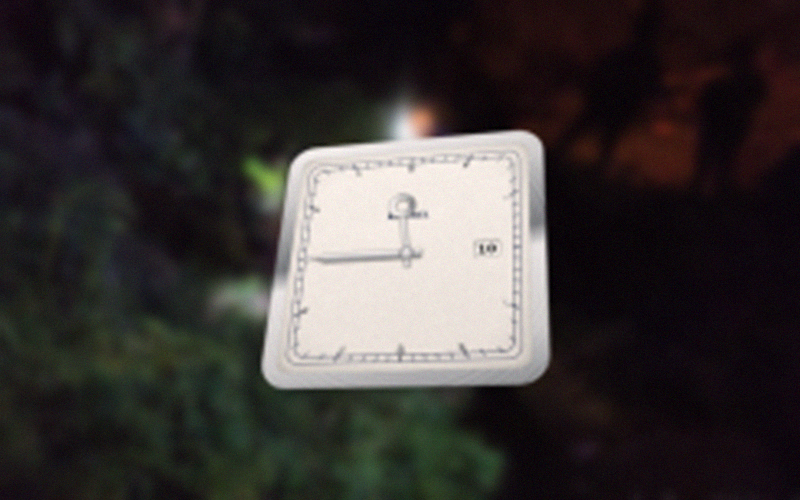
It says 11.45
